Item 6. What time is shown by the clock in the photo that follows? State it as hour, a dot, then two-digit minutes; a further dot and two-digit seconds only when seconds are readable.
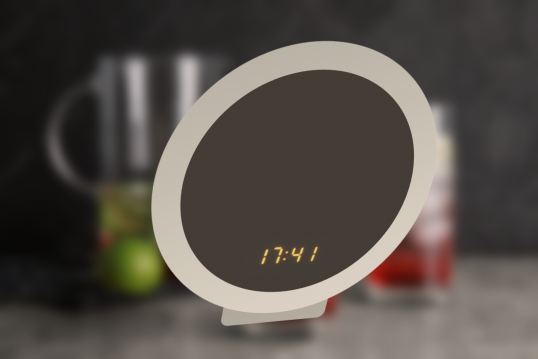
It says 17.41
